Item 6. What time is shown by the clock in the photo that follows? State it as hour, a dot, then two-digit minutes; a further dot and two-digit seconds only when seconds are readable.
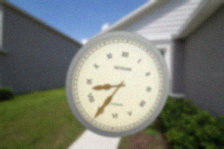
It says 8.35
